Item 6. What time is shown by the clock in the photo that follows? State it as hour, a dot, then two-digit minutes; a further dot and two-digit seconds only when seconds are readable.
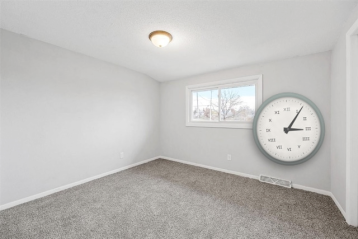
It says 3.06
